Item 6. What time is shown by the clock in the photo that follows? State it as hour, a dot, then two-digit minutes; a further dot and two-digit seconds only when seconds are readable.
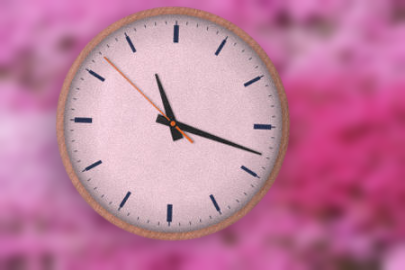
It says 11.17.52
